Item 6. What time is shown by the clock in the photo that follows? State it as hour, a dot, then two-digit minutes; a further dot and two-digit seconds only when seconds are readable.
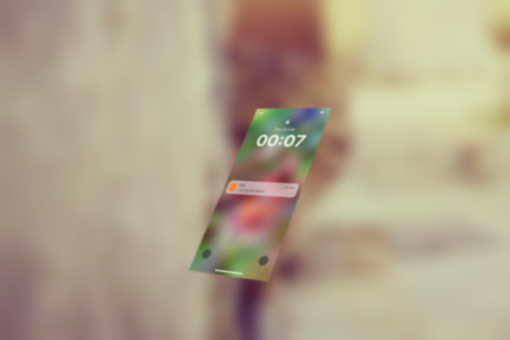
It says 0.07
